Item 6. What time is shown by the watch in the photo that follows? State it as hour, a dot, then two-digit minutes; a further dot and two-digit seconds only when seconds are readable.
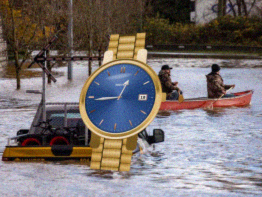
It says 12.44
